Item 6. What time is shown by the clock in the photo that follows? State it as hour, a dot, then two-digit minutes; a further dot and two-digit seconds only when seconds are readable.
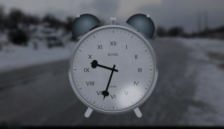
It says 9.33
